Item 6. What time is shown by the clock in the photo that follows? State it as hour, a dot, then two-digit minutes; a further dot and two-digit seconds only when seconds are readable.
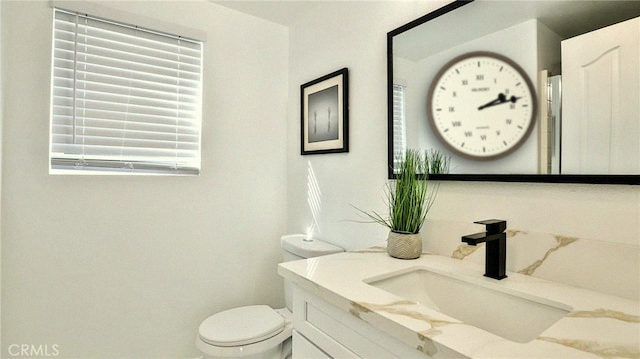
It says 2.13
